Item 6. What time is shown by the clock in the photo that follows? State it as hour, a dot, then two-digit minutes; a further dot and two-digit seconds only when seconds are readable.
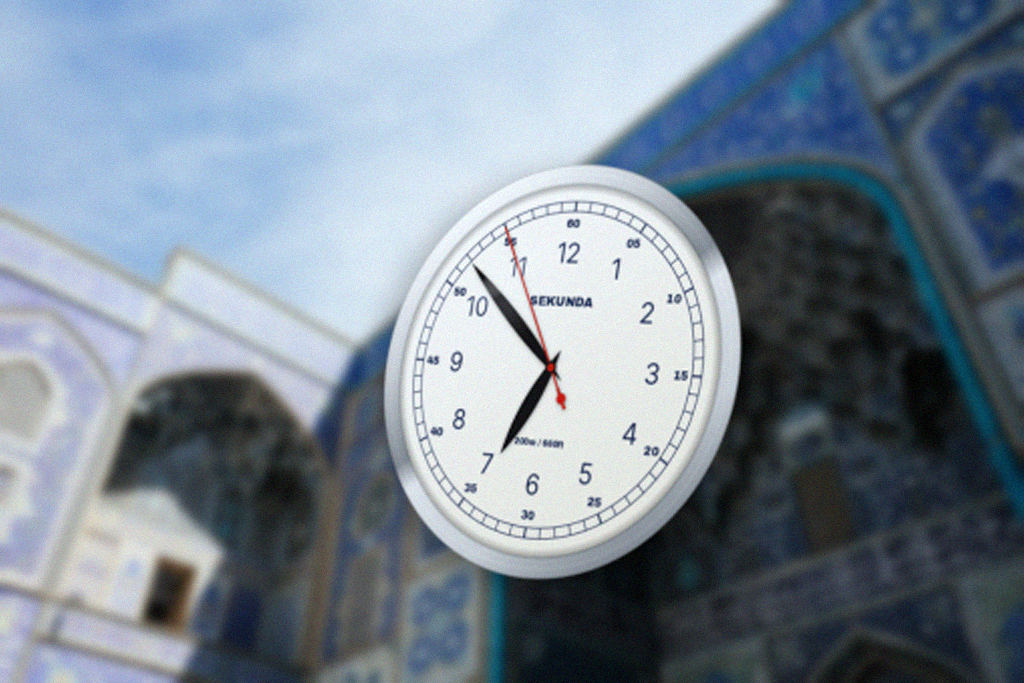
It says 6.51.55
